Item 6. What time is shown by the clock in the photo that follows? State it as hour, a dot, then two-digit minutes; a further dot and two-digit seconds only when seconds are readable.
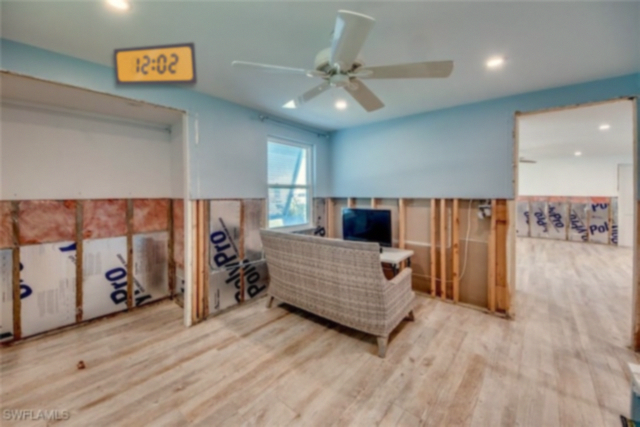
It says 12.02
